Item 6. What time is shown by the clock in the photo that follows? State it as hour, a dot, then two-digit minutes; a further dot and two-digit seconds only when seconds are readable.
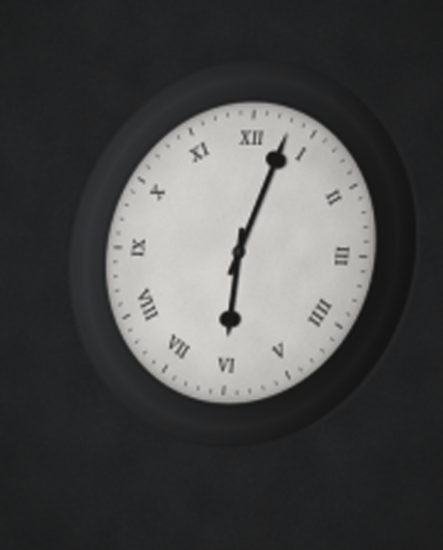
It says 6.03
